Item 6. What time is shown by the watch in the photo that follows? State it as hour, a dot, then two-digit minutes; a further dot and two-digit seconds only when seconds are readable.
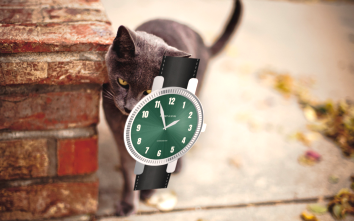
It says 1.56
